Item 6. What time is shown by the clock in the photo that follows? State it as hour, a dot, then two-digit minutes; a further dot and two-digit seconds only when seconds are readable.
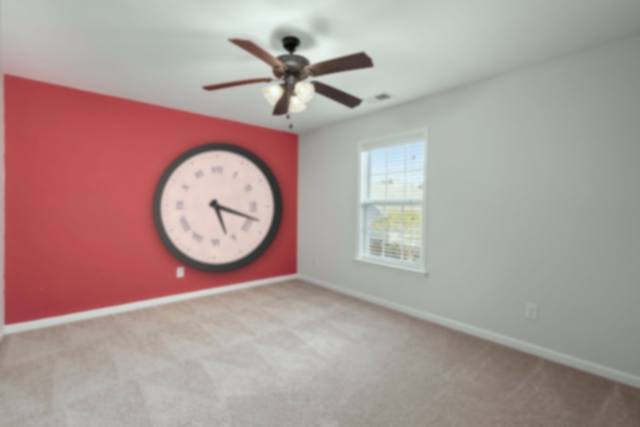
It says 5.18
